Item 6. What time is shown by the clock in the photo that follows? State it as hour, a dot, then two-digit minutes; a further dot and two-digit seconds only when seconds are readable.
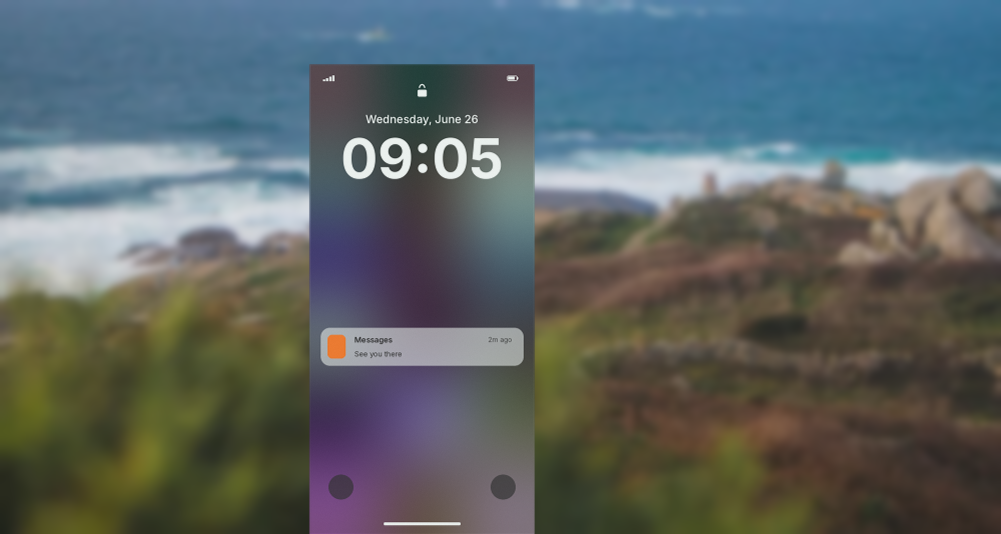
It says 9.05
